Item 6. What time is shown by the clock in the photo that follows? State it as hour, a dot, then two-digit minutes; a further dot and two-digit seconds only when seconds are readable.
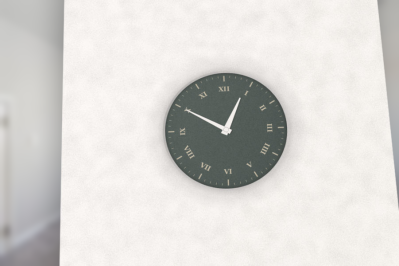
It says 12.50
